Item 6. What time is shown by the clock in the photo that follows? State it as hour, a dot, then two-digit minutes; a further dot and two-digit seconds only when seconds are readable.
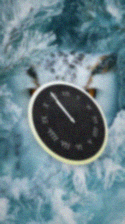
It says 10.55
